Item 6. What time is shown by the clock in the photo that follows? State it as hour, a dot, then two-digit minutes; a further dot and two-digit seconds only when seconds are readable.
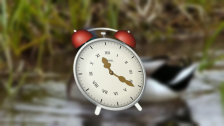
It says 11.21
